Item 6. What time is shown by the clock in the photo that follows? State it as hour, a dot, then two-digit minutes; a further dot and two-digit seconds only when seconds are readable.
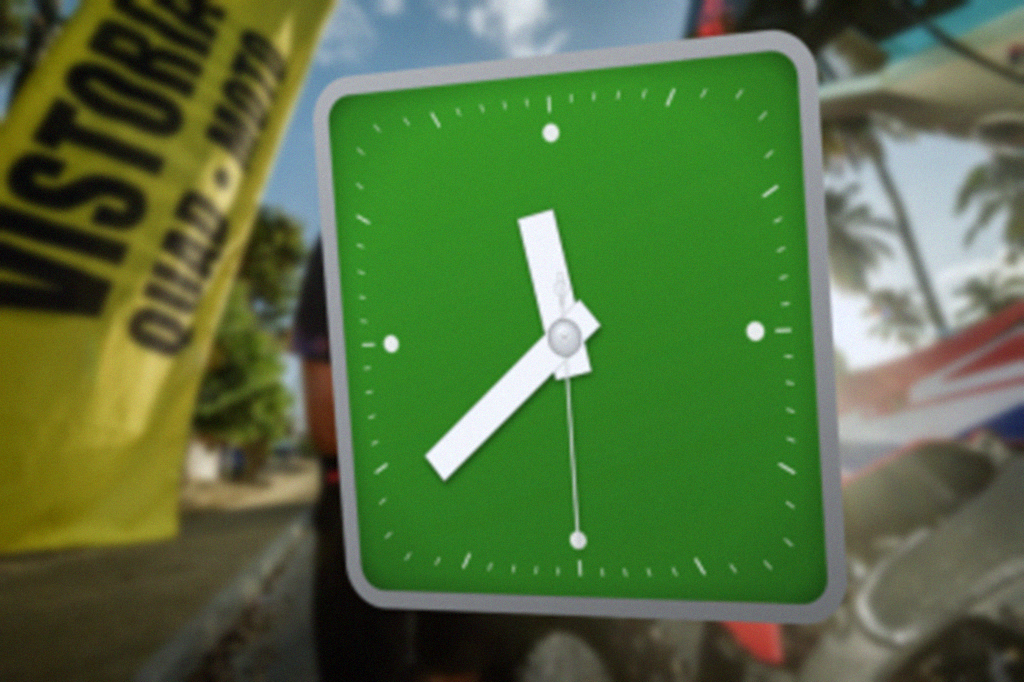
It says 11.38.30
